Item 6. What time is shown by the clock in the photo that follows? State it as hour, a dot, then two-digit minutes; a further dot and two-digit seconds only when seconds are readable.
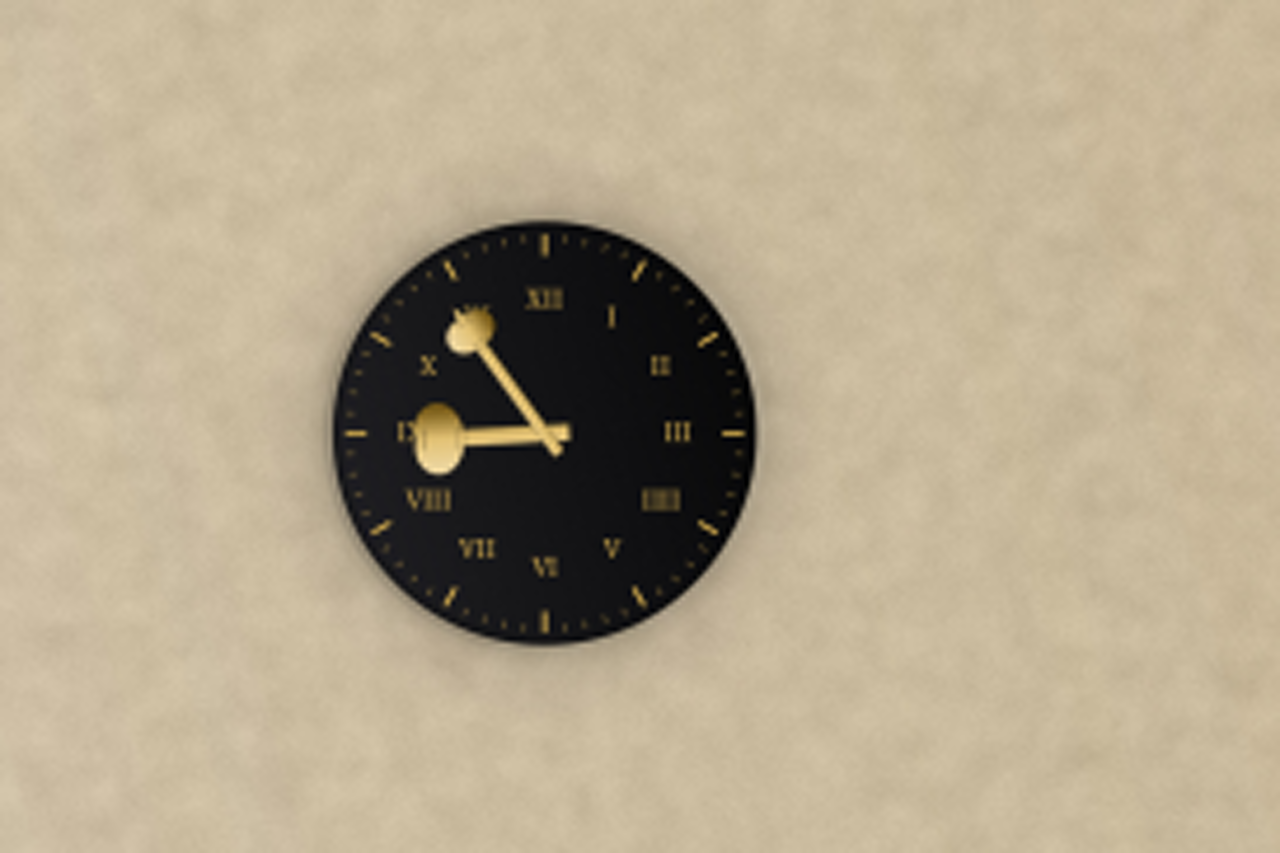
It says 8.54
